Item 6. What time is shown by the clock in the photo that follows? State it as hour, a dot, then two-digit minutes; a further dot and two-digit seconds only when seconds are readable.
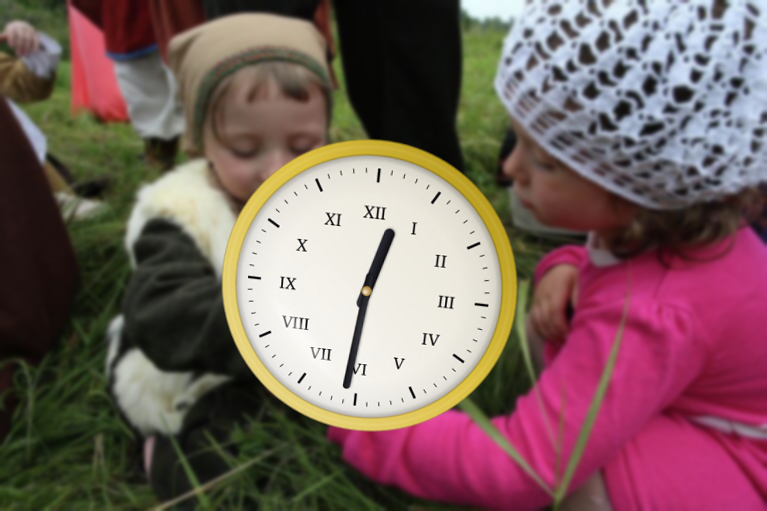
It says 12.31
